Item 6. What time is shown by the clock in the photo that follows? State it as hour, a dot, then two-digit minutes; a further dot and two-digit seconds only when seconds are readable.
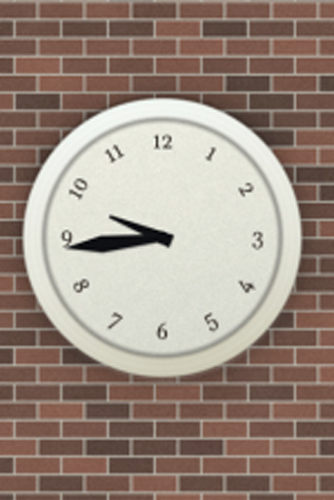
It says 9.44
